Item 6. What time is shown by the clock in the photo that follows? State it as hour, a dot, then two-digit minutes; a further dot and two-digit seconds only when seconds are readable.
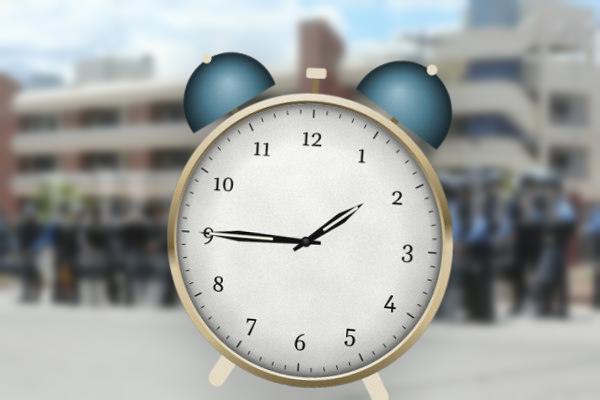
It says 1.45
